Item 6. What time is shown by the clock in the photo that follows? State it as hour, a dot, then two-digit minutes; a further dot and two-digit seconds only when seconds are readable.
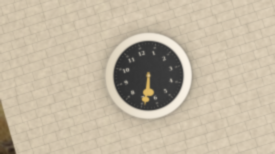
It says 6.34
